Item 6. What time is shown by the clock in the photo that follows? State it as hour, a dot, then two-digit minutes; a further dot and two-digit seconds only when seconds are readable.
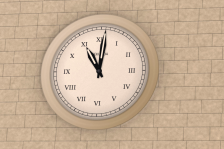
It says 11.01
